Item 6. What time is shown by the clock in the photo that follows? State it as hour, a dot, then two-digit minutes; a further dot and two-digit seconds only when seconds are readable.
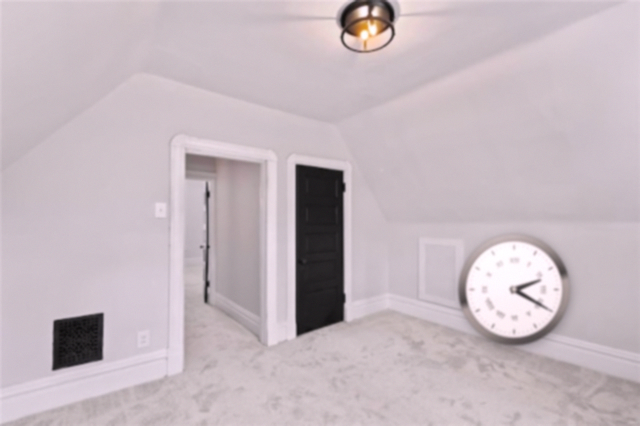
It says 2.20
